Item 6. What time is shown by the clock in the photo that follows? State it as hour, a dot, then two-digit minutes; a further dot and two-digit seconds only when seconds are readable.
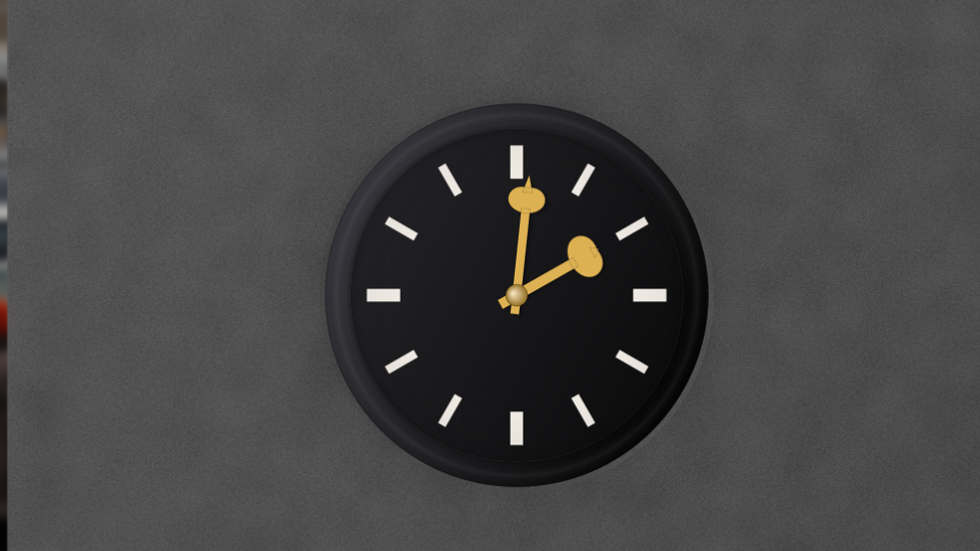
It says 2.01
